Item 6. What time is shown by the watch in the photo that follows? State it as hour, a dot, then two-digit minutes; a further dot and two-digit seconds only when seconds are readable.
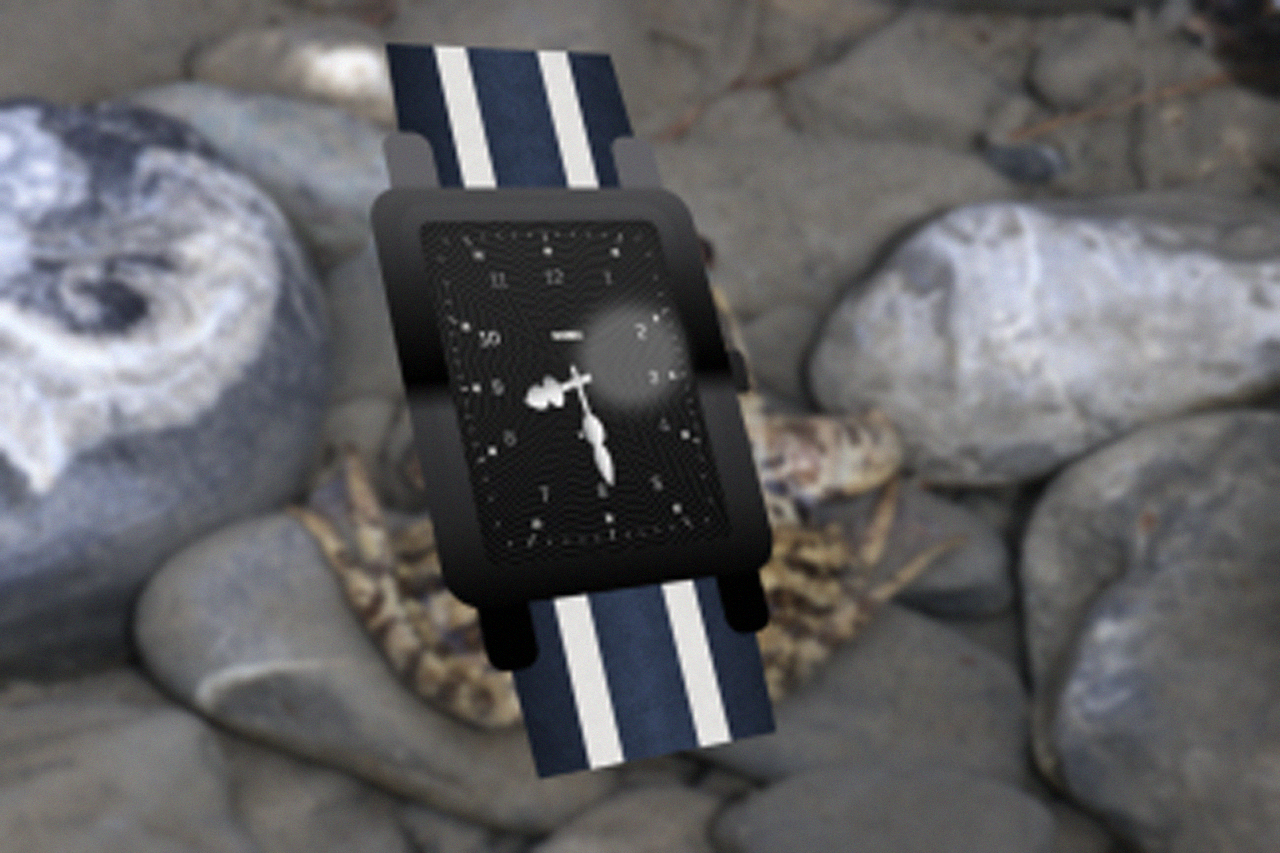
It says 8.29
